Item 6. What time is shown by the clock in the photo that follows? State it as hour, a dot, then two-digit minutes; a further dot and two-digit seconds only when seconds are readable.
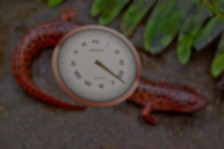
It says 4.22
